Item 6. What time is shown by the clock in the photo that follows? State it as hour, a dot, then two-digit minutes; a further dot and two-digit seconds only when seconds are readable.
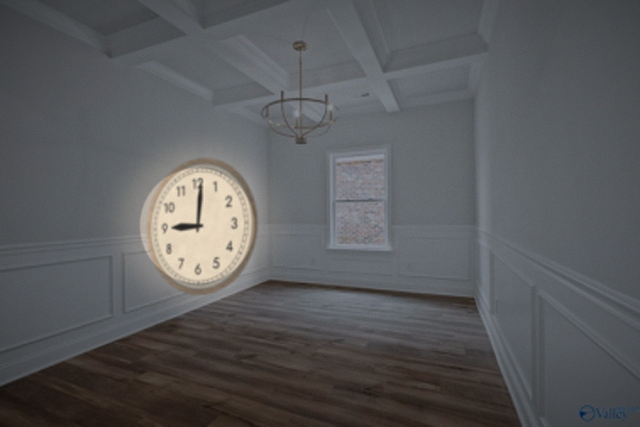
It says 9.01
